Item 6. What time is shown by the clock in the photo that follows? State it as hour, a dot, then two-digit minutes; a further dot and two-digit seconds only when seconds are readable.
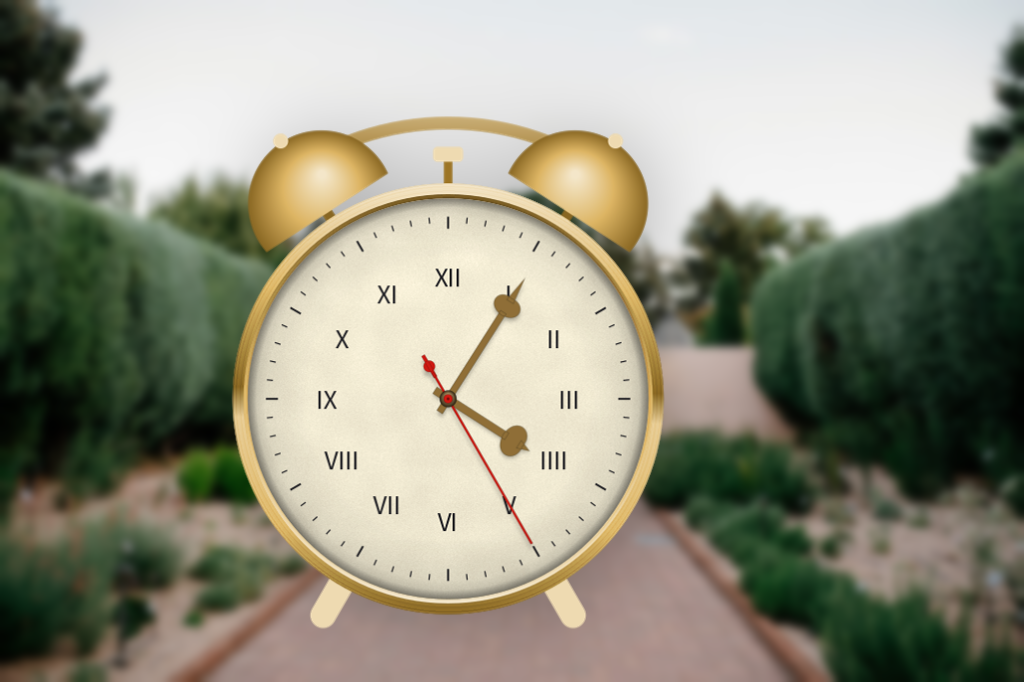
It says 4.05.25
